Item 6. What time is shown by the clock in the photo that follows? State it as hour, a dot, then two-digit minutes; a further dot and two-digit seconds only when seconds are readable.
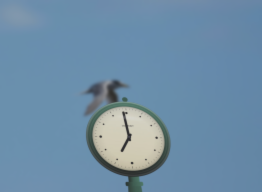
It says 6.59
